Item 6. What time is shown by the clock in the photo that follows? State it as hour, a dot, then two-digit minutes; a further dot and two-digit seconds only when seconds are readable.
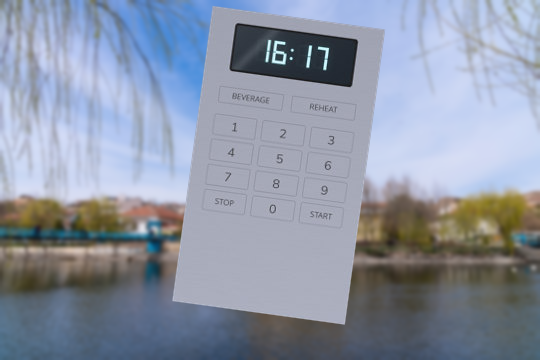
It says 16.17
